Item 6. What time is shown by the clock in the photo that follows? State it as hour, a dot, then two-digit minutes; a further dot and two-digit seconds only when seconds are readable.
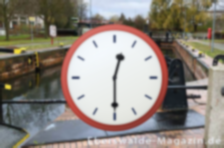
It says 12.30
